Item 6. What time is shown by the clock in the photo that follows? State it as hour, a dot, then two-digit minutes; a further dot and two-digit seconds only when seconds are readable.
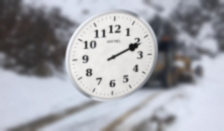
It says 2.11
